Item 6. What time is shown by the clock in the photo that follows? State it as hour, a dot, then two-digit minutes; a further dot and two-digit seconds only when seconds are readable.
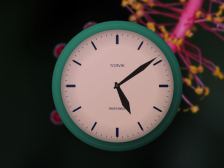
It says 5.09
